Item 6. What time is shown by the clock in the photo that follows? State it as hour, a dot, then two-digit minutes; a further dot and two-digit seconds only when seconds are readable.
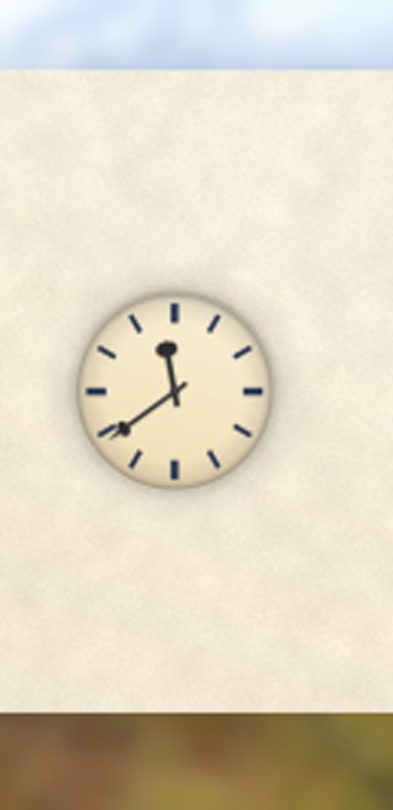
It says 11.39
